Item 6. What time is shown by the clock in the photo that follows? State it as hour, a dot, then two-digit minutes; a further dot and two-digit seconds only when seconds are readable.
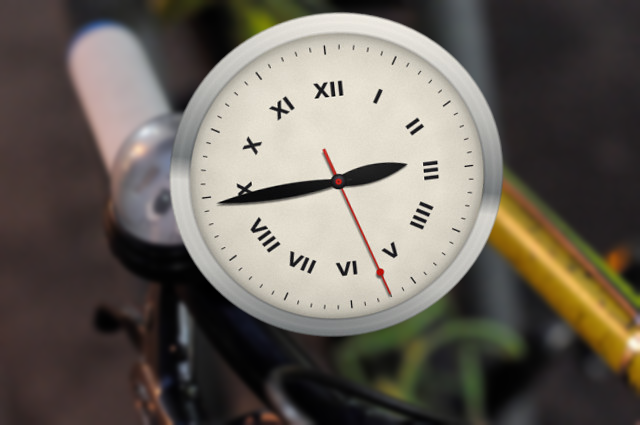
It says 2.44.27
